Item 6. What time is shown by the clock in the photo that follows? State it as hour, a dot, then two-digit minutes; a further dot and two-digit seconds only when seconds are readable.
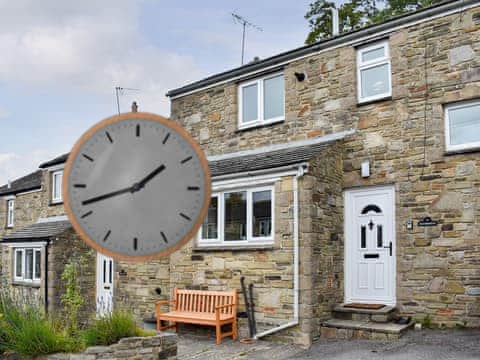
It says 1.42
